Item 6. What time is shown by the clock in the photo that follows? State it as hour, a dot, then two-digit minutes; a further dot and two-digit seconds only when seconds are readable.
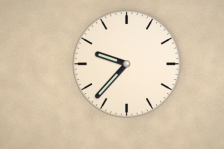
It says 9.37
